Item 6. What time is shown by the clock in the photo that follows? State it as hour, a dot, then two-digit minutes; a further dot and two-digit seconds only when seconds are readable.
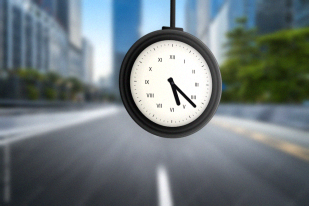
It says 5.22
